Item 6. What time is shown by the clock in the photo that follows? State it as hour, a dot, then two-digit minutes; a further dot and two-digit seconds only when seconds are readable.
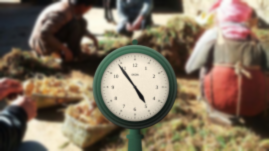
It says 4.54
